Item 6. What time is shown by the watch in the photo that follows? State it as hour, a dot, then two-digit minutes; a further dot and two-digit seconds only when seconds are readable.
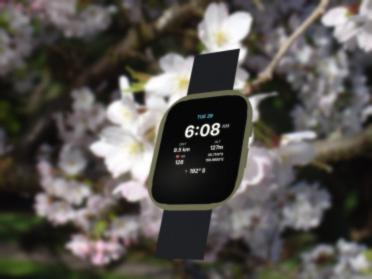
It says 6.08
